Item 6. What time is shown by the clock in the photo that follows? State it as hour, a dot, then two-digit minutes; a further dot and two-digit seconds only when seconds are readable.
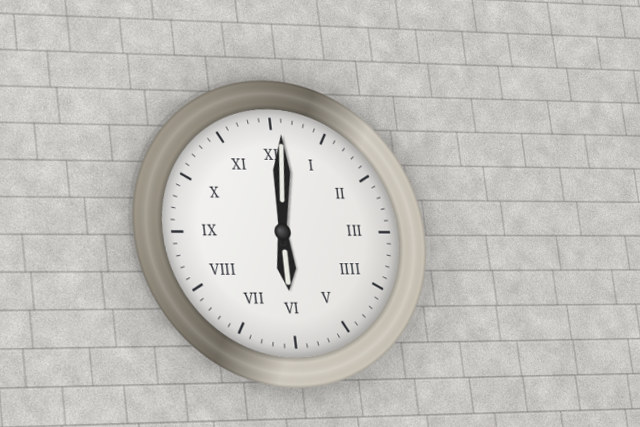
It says 6.01
